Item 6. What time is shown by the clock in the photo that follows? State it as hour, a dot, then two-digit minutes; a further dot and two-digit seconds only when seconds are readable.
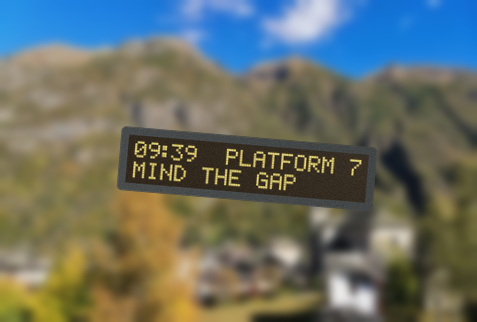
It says 9.39
